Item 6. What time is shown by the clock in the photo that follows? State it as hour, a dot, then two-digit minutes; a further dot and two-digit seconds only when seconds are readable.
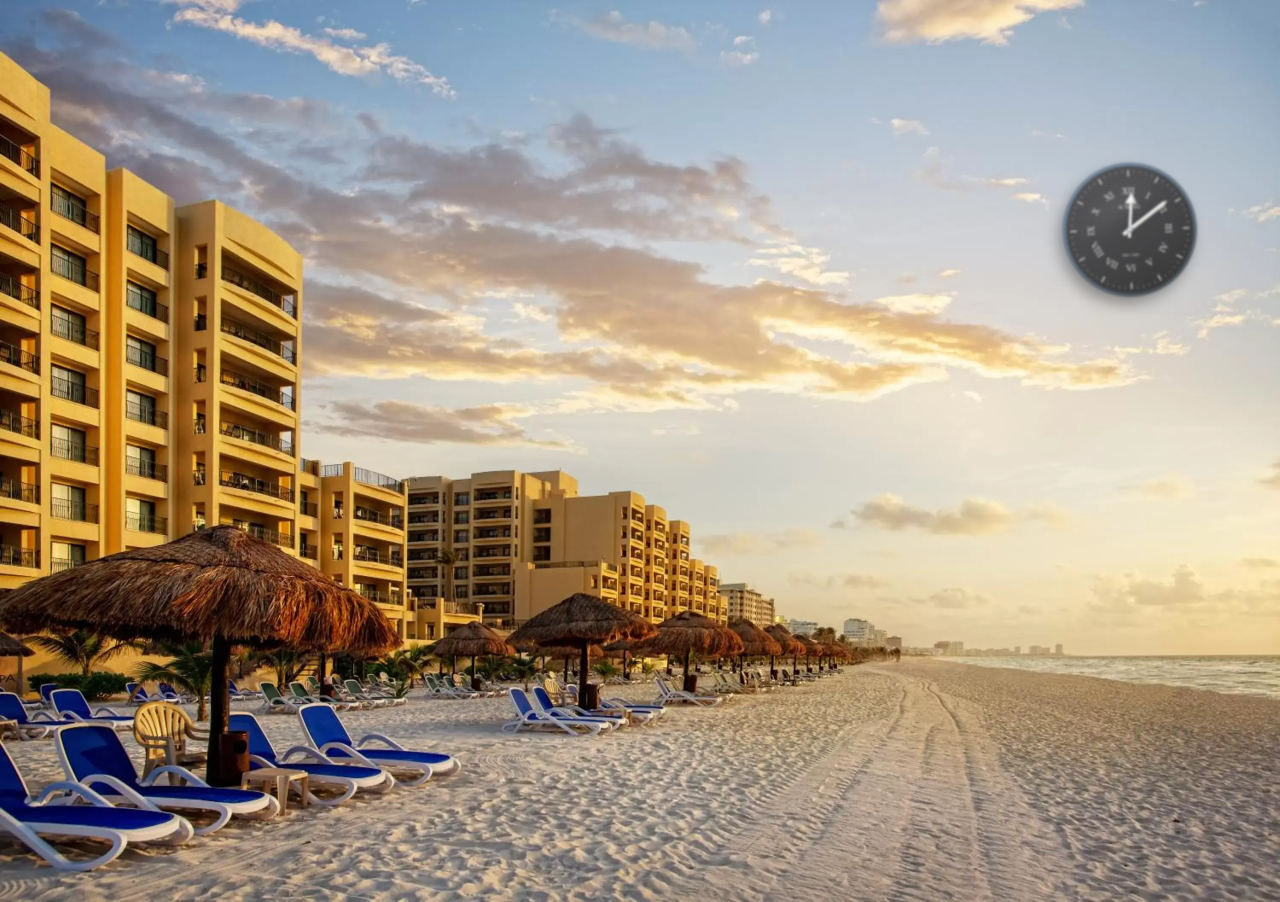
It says 12.09
